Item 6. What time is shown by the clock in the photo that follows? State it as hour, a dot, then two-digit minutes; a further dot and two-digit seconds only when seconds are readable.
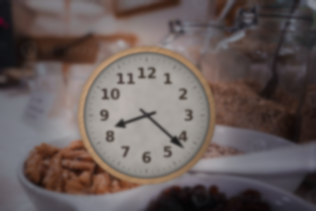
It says 8.22
